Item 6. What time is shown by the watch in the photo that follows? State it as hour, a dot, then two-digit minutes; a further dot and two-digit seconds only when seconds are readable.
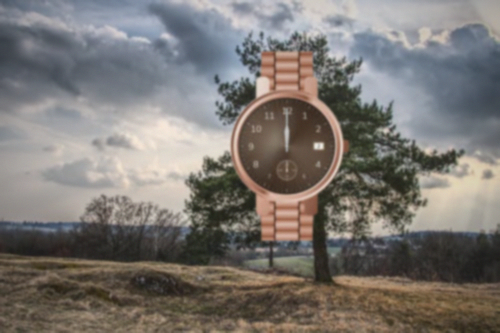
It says 12.00
